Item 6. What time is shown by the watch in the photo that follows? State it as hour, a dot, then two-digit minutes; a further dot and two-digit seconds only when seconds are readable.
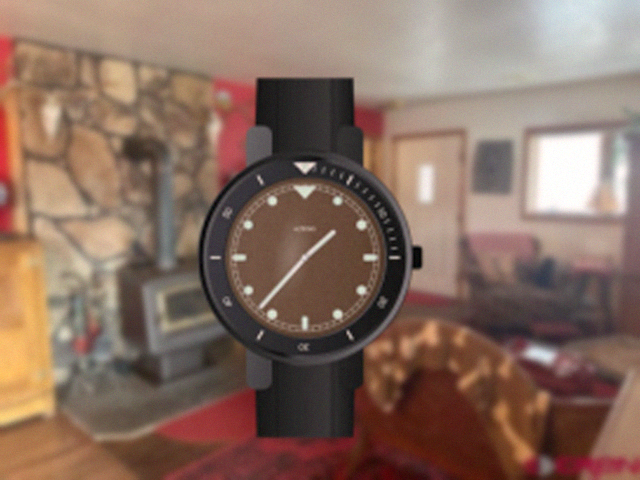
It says 1.37
